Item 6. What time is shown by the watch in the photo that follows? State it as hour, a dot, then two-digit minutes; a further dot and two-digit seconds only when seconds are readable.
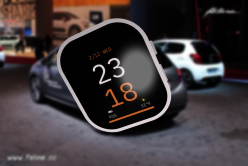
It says 23.18
